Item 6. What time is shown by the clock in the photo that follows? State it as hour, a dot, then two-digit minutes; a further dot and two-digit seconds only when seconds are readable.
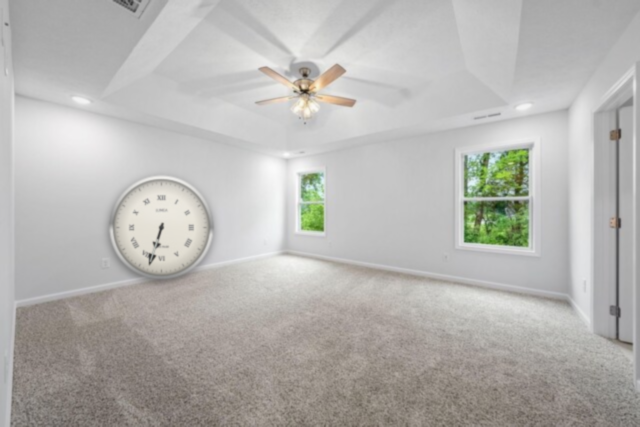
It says 6.33
